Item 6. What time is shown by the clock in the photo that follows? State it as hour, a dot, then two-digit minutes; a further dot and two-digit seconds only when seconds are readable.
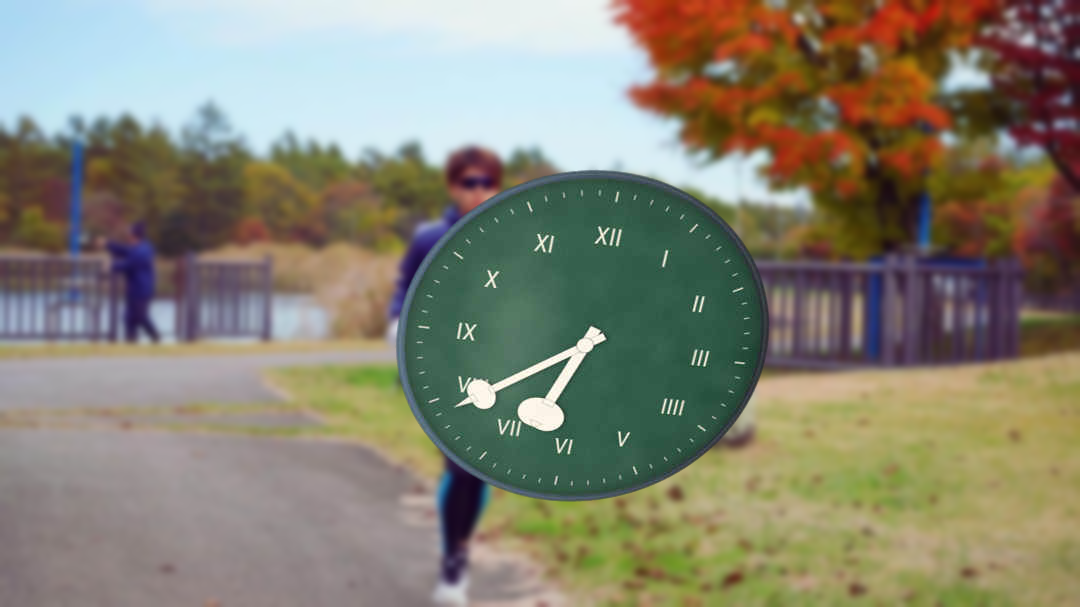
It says 6.39
